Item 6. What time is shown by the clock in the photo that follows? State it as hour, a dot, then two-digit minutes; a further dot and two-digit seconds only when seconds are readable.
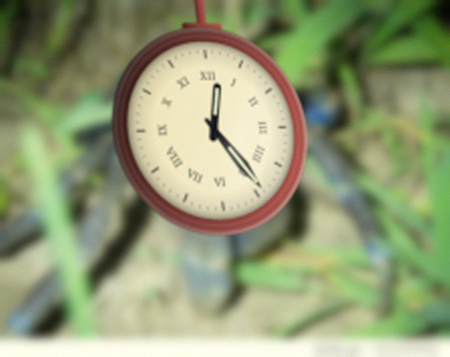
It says 12.24
